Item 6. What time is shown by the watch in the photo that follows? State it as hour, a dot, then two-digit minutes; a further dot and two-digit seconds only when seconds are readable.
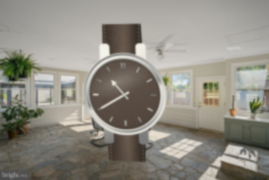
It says 10.40
